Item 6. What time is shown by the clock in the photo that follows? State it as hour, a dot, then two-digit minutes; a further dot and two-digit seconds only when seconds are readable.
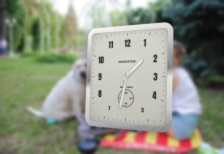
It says 1.32
